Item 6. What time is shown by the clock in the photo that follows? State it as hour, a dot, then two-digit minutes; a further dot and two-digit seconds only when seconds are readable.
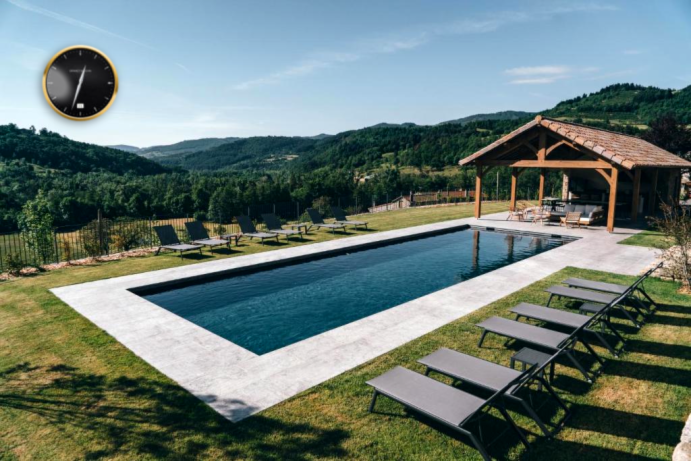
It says 12.33
